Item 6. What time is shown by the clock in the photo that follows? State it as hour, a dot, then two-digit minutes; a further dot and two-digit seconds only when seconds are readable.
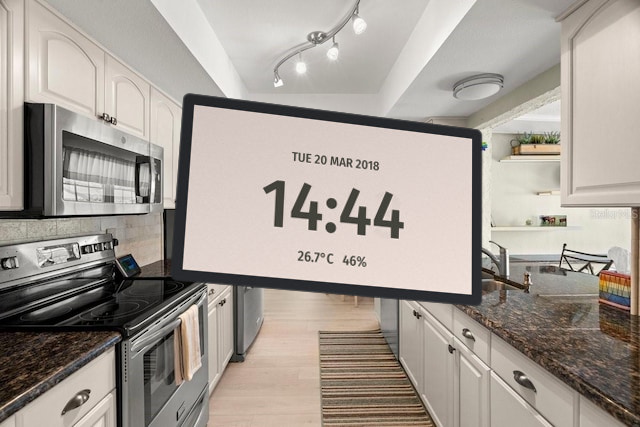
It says 14.44
